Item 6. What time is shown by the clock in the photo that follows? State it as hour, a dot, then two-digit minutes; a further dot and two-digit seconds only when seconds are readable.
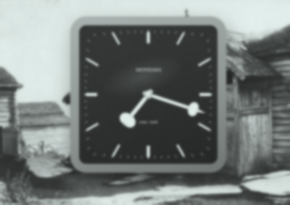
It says 7.18
